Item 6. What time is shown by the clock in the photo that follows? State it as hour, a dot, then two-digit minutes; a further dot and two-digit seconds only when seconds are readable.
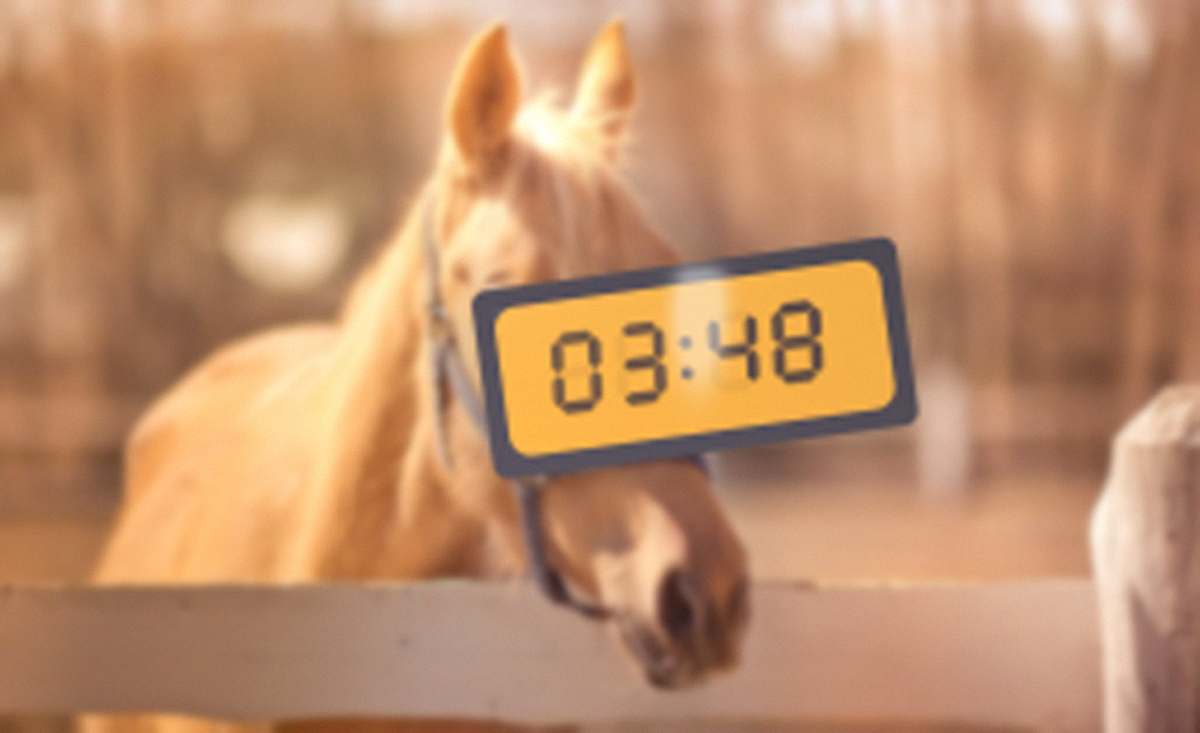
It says 3.48
